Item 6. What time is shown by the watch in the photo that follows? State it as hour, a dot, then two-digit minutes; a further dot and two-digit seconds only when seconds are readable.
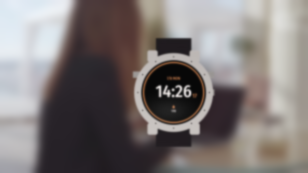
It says 14.26
